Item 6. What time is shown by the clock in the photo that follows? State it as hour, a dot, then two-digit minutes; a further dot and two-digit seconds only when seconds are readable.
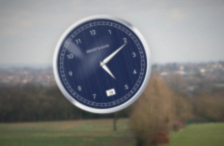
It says 5.11
